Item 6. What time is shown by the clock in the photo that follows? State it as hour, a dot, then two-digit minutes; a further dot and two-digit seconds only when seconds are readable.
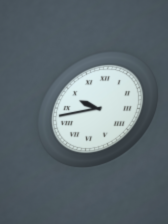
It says 9.43
